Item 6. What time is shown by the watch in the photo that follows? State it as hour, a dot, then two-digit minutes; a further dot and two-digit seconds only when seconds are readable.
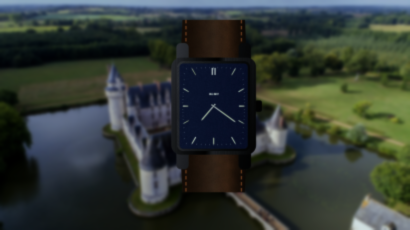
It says 7.21
